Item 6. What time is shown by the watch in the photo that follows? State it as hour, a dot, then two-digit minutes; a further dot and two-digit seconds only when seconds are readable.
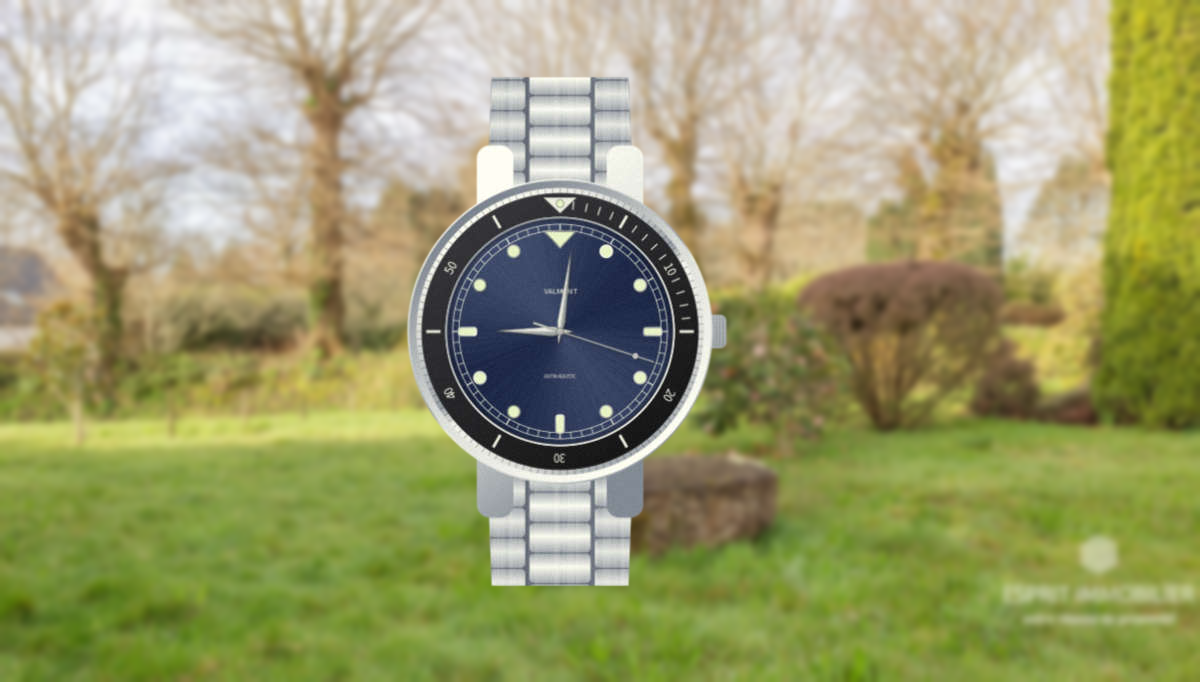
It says 9.01.18
